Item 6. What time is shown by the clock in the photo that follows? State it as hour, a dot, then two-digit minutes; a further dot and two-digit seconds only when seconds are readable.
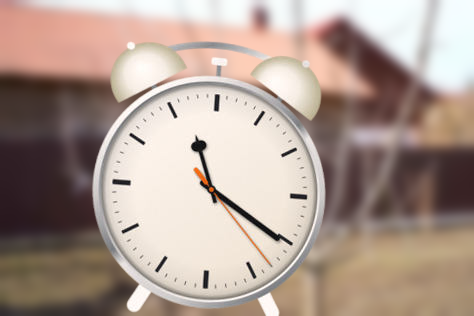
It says 11.20.23
